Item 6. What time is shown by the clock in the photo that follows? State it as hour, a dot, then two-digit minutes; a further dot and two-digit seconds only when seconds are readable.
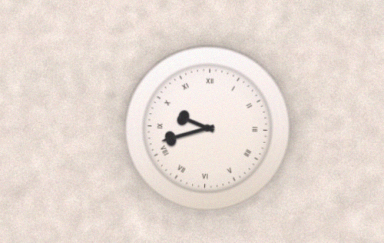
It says 9.42
